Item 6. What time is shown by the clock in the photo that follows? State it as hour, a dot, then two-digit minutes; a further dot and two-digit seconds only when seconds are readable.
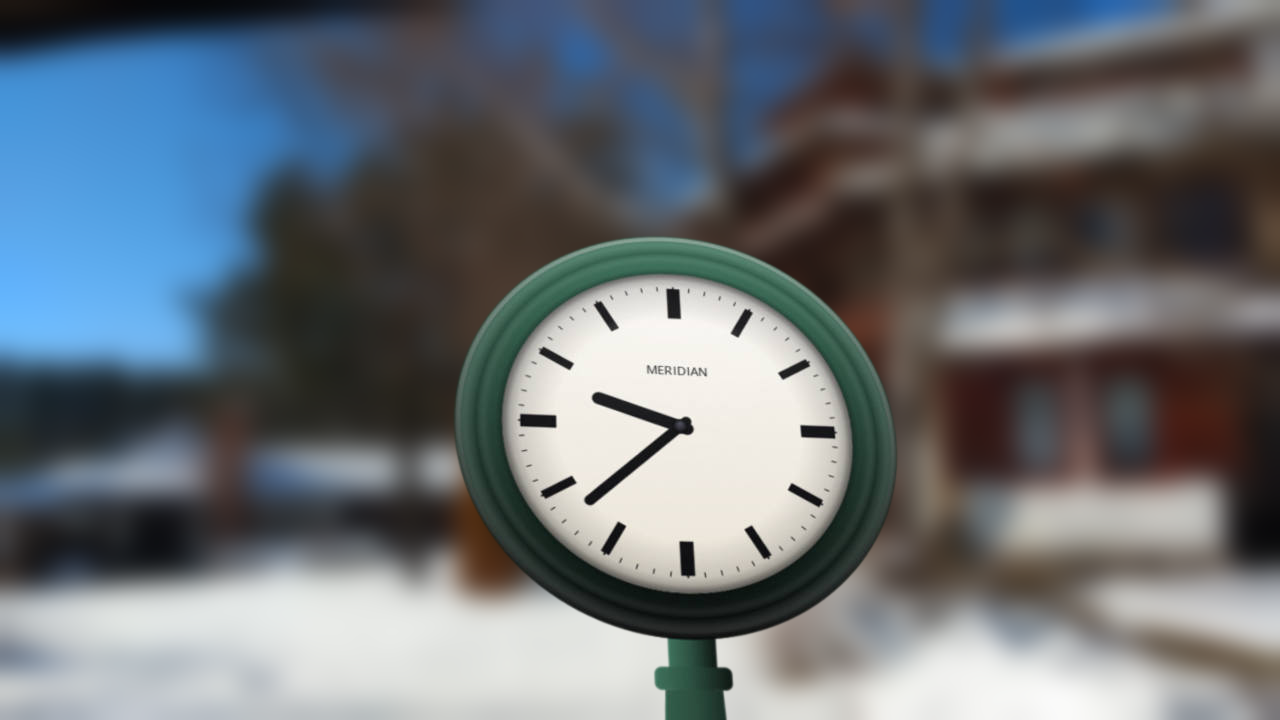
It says 9.38
